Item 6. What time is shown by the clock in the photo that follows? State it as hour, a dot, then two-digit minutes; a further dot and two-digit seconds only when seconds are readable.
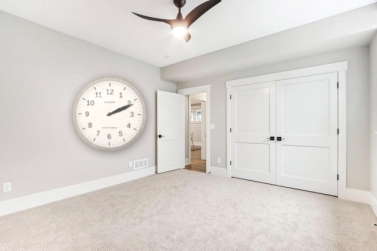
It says 2.11
